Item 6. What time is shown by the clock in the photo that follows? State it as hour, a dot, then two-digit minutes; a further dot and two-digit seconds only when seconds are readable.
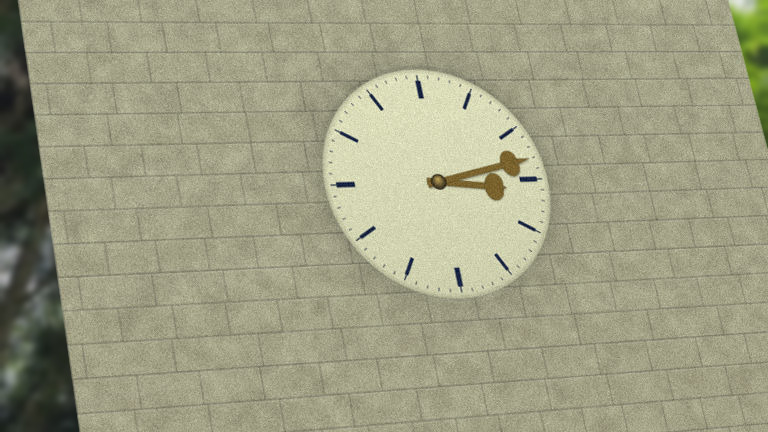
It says 3.13
